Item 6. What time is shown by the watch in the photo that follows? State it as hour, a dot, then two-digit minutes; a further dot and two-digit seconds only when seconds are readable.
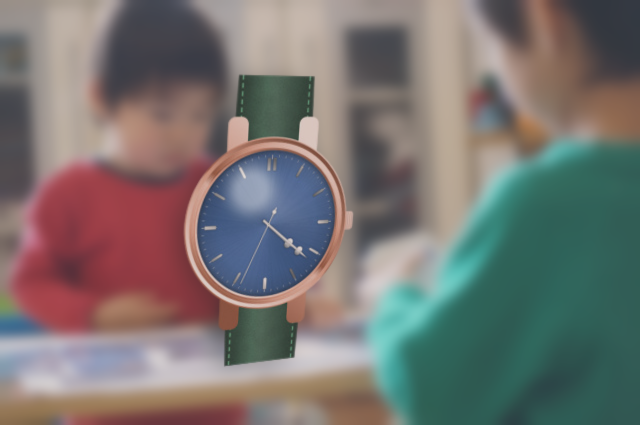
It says 4.21.34
